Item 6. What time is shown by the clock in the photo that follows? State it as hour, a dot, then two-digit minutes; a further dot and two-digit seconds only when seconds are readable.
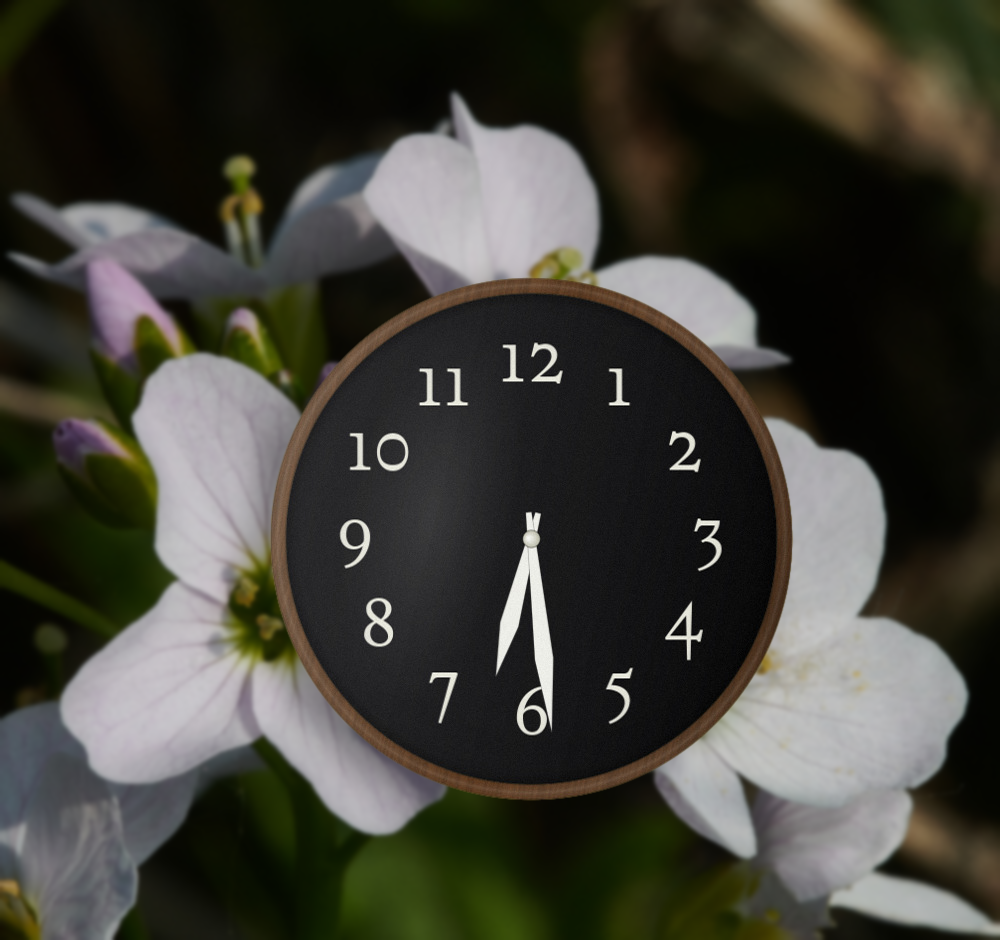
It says 6.29
